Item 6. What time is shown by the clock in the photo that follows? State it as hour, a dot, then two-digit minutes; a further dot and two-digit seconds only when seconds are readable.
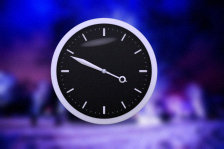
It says 3.49
